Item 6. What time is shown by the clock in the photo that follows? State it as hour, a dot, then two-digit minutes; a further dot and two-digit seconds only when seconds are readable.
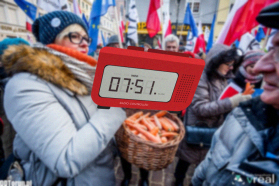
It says 7.51
